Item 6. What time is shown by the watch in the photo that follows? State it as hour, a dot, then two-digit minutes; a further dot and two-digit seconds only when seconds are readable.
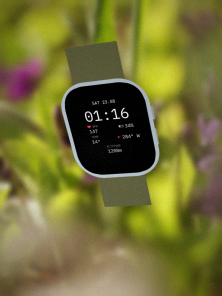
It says 1.16
